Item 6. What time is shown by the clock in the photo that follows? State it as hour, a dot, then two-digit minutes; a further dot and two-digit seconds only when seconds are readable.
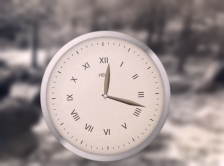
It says 12.18
